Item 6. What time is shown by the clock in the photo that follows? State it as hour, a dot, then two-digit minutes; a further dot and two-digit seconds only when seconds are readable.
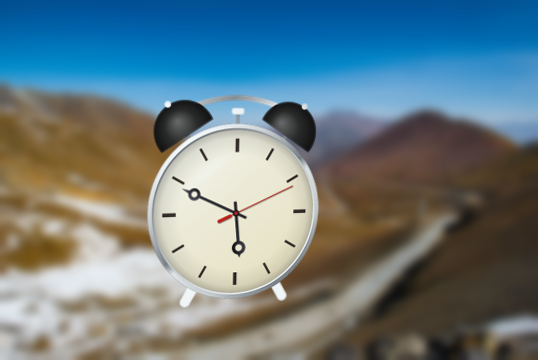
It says 5.49.11
